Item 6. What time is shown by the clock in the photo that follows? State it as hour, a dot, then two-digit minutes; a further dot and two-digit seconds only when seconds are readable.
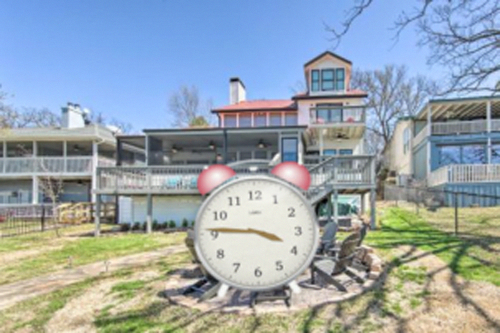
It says 3.46
